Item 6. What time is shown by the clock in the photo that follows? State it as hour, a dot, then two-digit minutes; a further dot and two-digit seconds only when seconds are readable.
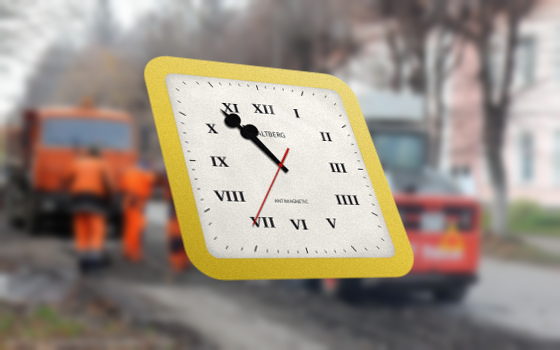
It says 10.53.36
